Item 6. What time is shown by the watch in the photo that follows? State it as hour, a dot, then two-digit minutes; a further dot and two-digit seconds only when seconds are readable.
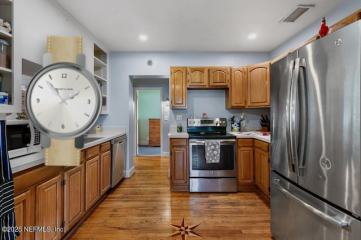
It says 1.53
